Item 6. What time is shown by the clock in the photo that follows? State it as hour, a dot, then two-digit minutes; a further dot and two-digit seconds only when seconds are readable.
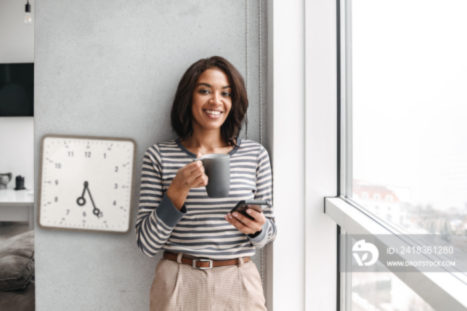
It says 6.26
